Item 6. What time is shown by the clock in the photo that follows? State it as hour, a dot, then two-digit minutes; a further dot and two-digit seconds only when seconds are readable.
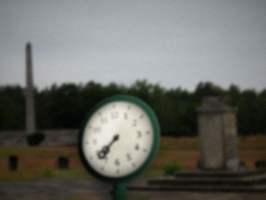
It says 7.38
